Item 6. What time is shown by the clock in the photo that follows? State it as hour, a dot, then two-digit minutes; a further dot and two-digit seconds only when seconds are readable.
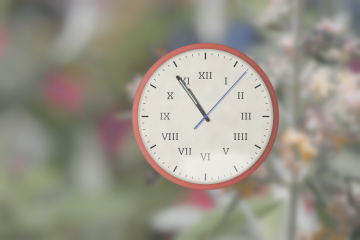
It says 10.54.07
